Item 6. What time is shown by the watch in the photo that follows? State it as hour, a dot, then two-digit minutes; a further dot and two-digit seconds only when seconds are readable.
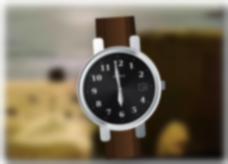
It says 5.59
